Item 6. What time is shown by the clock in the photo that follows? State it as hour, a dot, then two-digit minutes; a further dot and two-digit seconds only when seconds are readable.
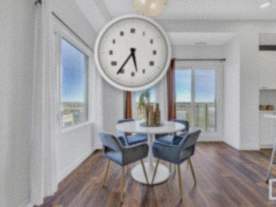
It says 5.36
